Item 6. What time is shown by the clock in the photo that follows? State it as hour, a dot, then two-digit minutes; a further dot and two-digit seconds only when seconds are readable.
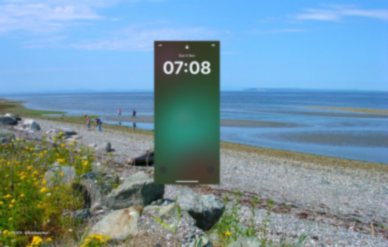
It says 7.08
